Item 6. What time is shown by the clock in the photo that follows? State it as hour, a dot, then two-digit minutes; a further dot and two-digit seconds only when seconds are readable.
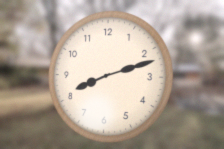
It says 8.12
